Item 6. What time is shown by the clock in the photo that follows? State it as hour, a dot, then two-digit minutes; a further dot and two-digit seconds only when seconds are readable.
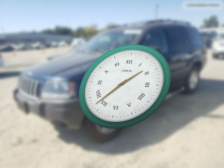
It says 1.37
